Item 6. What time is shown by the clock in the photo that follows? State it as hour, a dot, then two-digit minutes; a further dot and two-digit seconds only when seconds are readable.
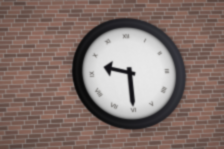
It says 9.30
